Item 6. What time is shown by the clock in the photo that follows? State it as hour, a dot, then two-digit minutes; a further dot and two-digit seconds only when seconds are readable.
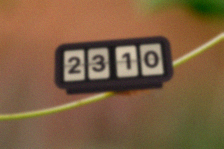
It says 23.10
